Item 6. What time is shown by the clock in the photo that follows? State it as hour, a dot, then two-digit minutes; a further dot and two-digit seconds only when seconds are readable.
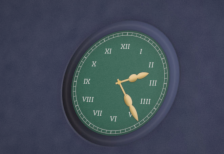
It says 2.24
